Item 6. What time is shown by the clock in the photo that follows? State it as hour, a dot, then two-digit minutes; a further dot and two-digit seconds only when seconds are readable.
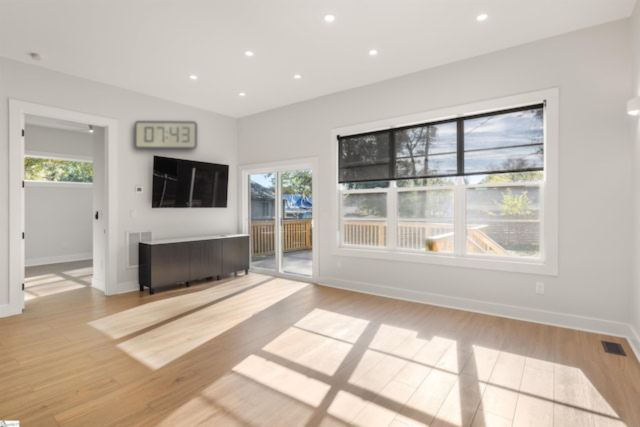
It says 7.43
